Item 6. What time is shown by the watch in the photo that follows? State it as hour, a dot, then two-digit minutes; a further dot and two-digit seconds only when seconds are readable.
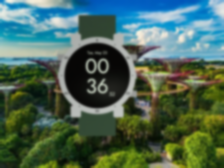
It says 0.36
